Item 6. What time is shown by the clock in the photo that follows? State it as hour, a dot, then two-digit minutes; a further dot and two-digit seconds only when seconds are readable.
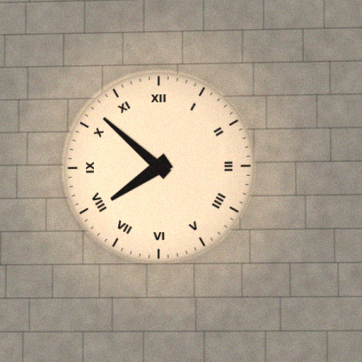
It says 7.52
